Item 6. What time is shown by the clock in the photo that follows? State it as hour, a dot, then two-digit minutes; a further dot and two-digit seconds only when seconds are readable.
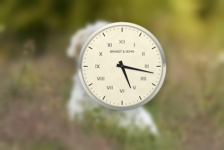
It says 5.17
